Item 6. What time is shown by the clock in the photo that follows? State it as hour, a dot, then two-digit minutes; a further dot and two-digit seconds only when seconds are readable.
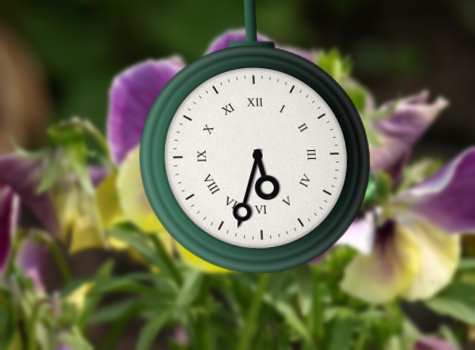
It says 5.33
